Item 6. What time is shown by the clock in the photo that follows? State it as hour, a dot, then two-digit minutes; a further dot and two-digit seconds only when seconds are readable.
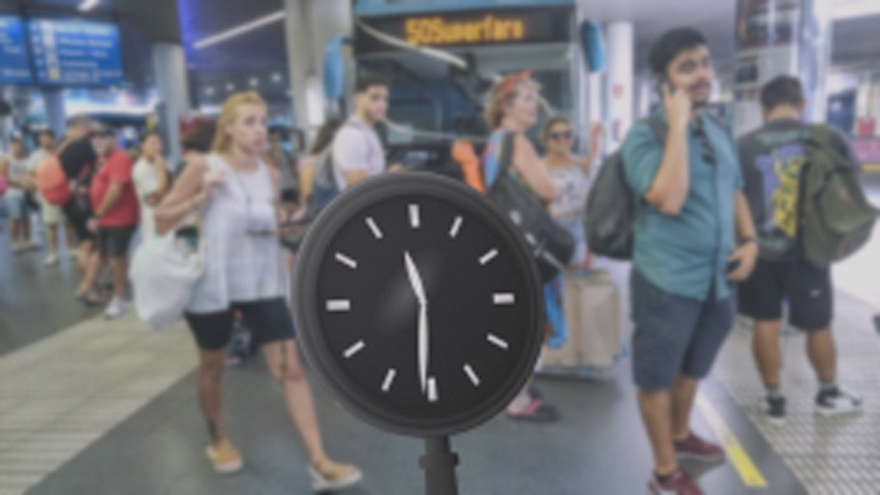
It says 11.31
